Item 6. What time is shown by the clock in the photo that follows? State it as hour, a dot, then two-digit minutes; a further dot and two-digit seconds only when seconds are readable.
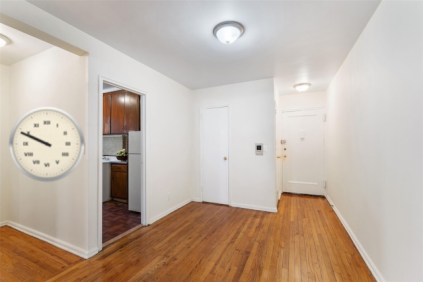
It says 9.49
